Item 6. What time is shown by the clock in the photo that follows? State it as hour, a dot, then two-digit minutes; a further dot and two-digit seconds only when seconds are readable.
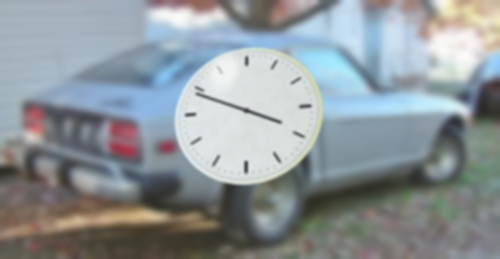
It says 3.49
